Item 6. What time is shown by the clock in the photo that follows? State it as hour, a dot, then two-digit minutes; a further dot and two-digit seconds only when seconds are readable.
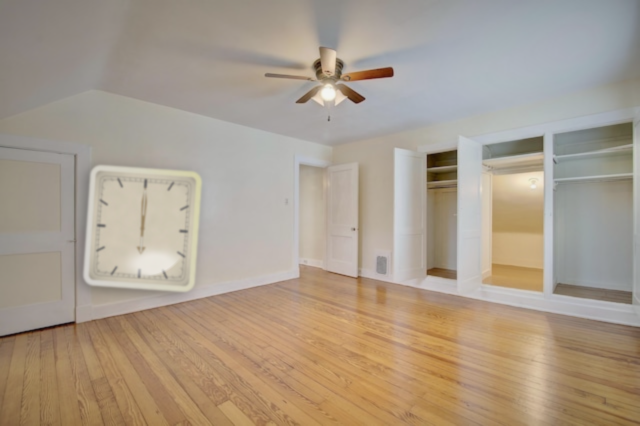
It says 6.00
